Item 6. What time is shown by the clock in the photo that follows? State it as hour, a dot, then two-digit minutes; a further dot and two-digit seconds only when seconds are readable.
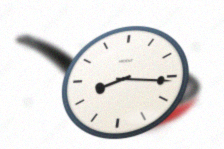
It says 8.16
